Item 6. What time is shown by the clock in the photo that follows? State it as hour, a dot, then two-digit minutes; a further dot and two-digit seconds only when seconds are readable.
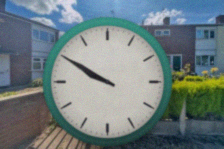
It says 9.50
